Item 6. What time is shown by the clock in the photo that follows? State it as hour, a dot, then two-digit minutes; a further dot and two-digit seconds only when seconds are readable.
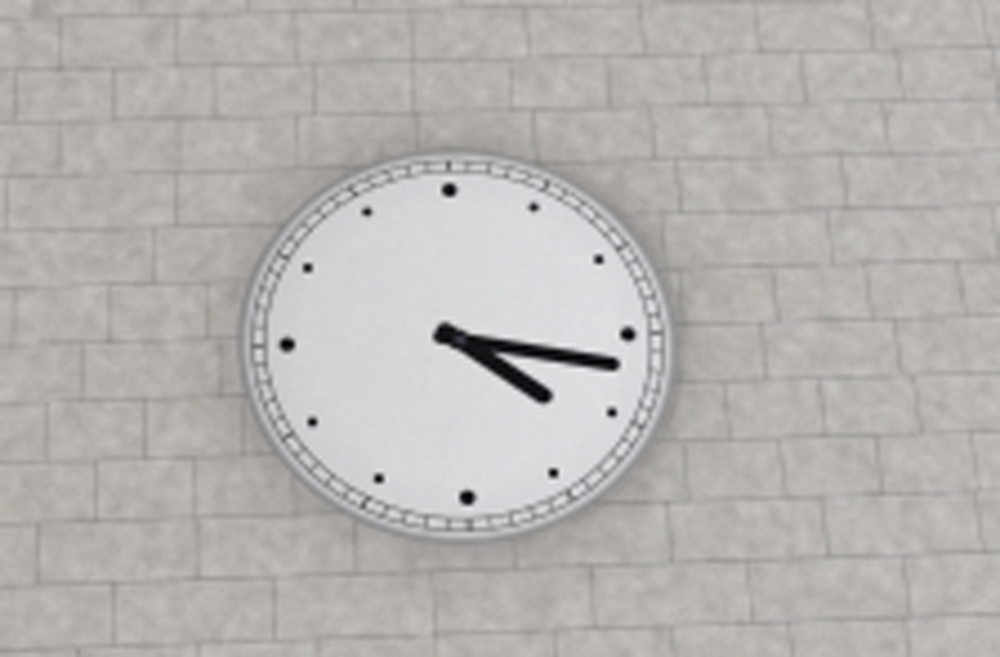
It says 4.17
